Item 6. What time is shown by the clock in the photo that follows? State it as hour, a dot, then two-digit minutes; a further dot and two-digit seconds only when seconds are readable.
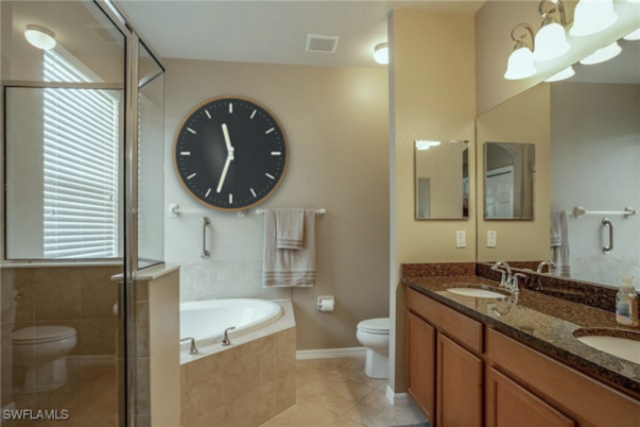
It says 11.33
